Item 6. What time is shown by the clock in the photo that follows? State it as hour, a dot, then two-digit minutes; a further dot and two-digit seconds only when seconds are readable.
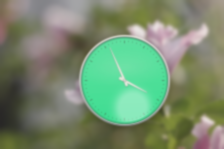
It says 3.56
